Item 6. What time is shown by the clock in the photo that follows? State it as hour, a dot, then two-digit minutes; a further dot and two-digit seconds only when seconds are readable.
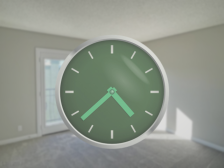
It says 4.38
